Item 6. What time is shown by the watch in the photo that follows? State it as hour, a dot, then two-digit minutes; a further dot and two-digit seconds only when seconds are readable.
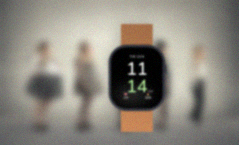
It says 11.14
